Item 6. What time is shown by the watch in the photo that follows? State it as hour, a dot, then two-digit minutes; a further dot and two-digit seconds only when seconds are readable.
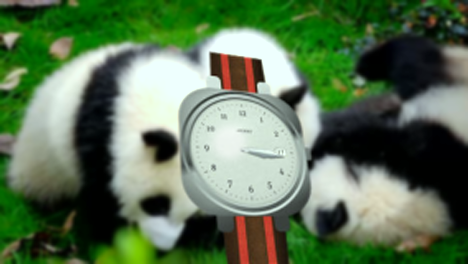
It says 3.16
